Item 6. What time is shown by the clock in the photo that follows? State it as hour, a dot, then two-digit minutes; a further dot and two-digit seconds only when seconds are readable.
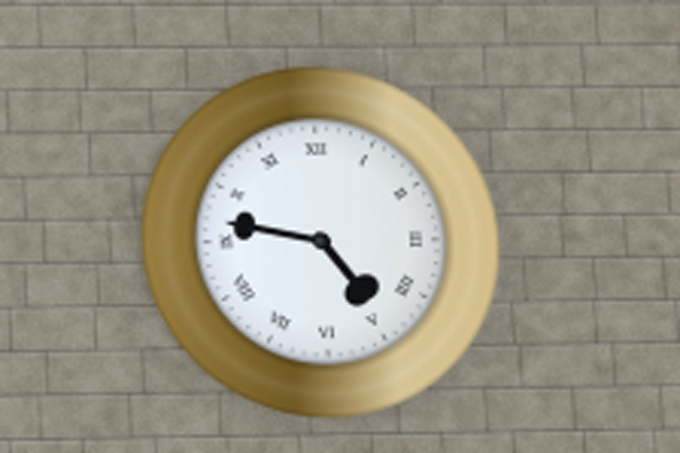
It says 4.47
